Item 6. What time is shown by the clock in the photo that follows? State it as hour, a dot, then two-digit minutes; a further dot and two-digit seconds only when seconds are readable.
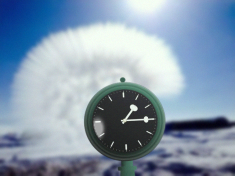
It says 1.15
